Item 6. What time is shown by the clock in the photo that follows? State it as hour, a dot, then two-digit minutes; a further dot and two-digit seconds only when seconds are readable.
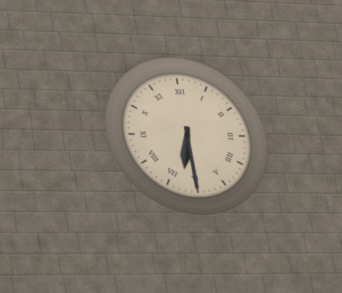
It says 6.30
